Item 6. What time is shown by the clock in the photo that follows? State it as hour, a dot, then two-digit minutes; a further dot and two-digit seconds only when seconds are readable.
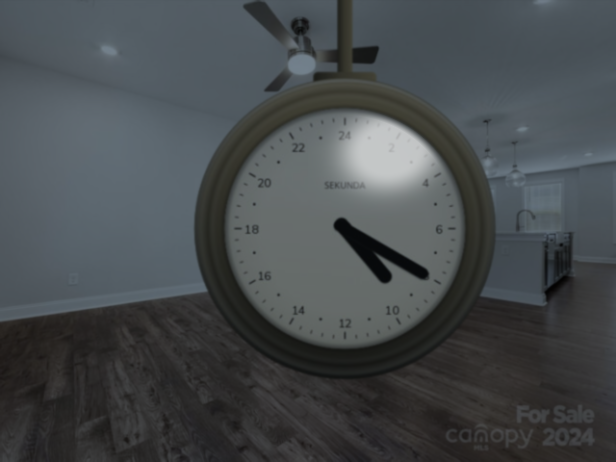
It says 9.20
